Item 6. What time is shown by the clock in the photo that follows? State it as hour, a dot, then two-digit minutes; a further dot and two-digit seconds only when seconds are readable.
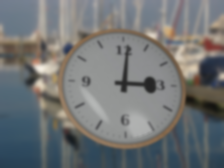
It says 3.01
